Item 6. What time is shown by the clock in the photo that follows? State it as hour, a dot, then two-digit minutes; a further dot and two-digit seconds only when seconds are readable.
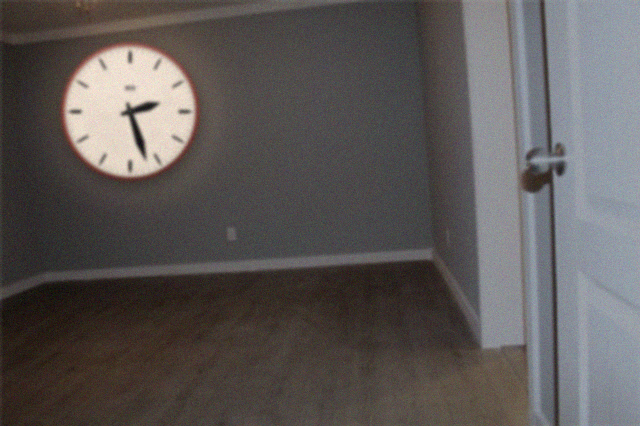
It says 2.27
